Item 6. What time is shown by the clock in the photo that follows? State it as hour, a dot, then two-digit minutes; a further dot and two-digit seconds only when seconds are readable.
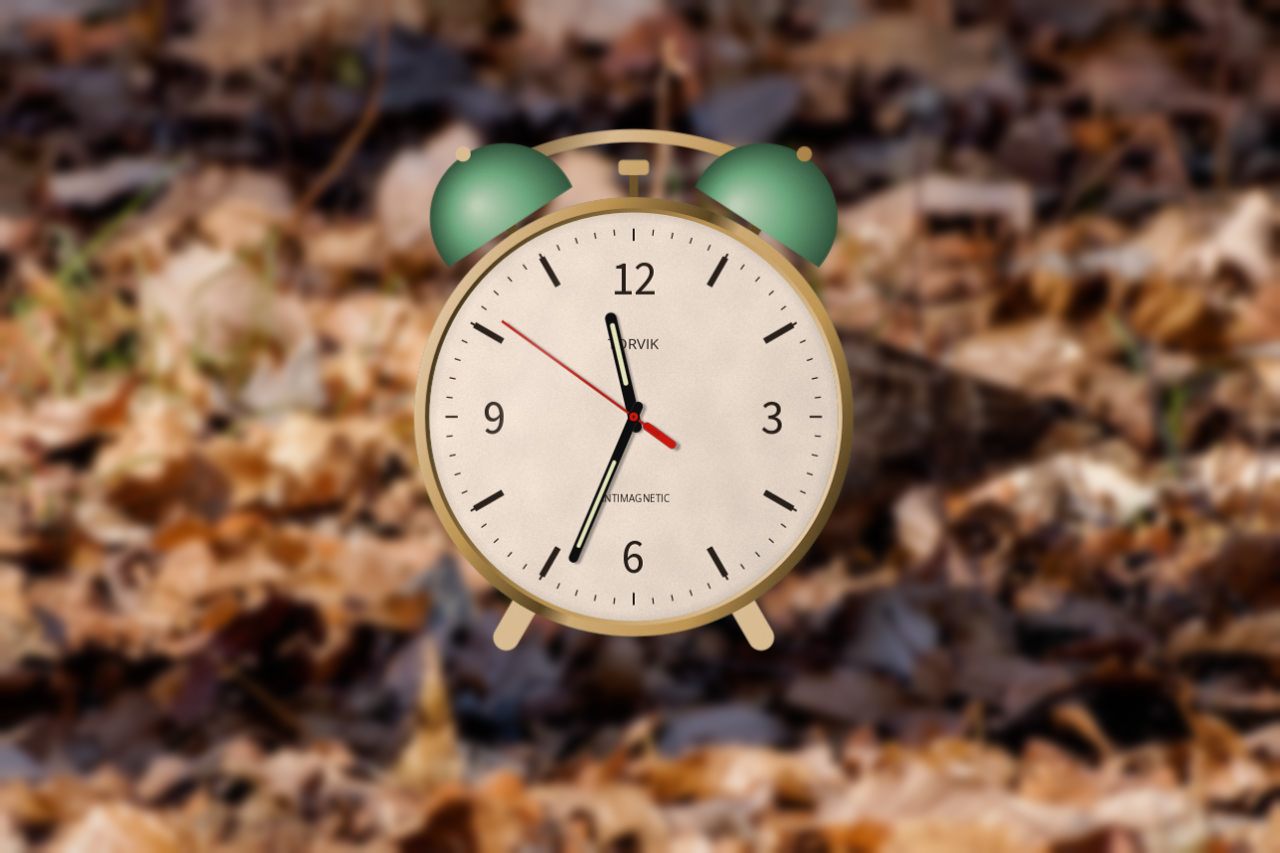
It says 11.33.51
